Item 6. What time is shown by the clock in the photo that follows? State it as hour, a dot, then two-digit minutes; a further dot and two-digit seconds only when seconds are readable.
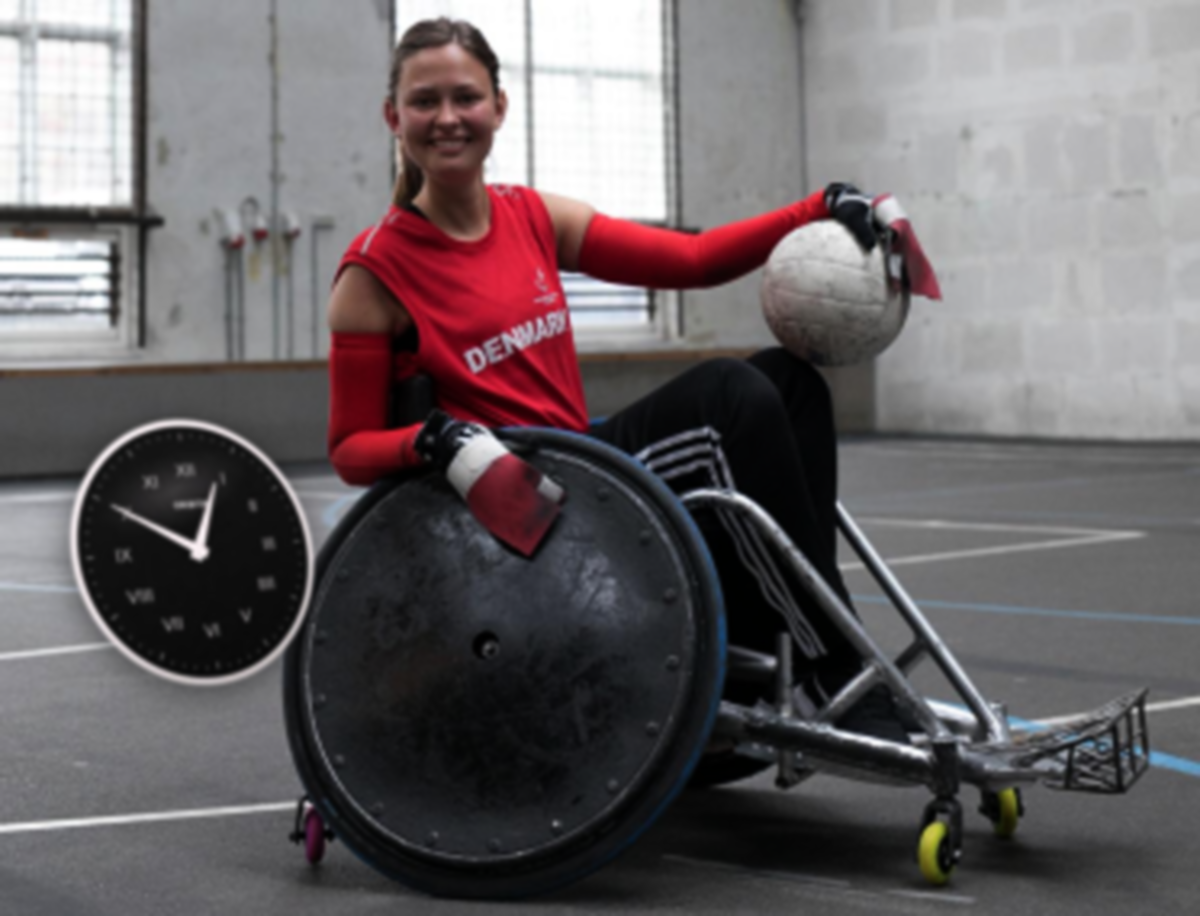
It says 12.50
